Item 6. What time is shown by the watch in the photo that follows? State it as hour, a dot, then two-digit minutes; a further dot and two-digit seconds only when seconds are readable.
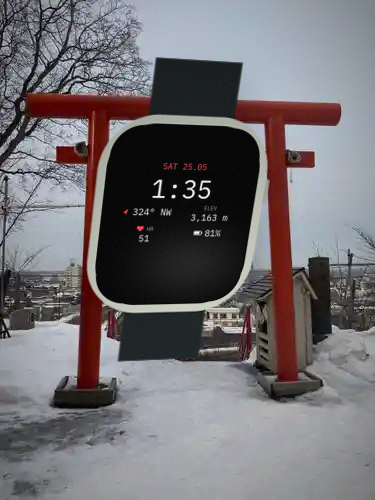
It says 1.35
